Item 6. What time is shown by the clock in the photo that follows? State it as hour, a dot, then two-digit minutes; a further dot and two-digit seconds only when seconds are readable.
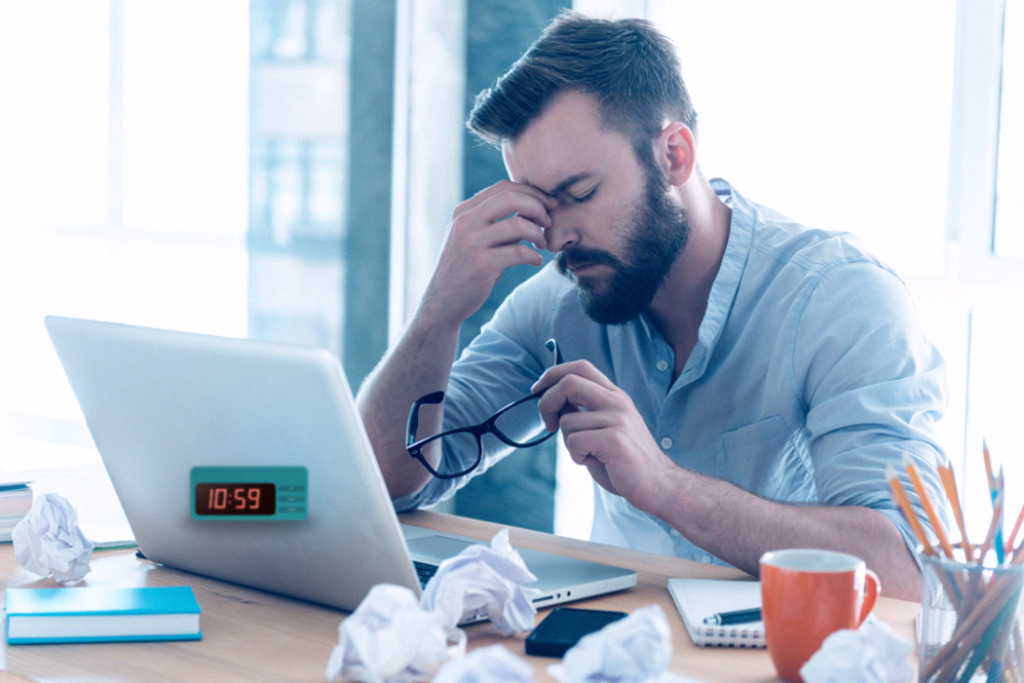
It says 10.59
